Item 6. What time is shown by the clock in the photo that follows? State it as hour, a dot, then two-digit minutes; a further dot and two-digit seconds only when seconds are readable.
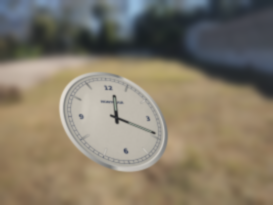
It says 12.19
